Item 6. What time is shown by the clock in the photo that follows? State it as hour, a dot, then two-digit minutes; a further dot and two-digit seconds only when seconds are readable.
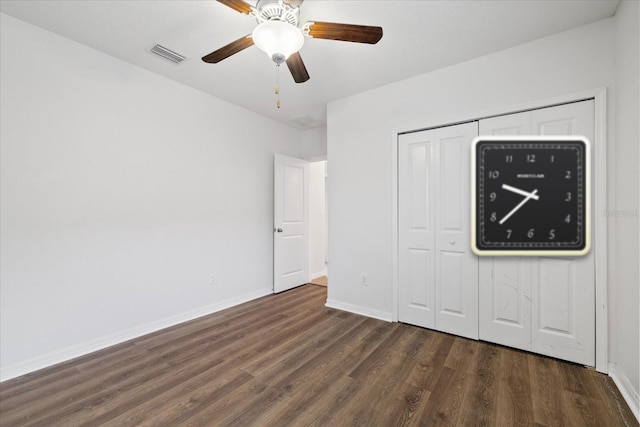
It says 9.38
